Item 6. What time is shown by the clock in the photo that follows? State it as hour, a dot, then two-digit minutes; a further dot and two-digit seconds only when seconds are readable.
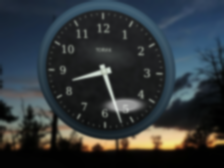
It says 8.27
